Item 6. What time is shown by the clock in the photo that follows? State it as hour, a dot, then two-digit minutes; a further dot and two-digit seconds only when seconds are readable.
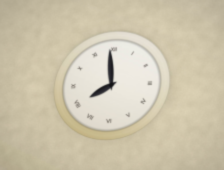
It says 7.59
